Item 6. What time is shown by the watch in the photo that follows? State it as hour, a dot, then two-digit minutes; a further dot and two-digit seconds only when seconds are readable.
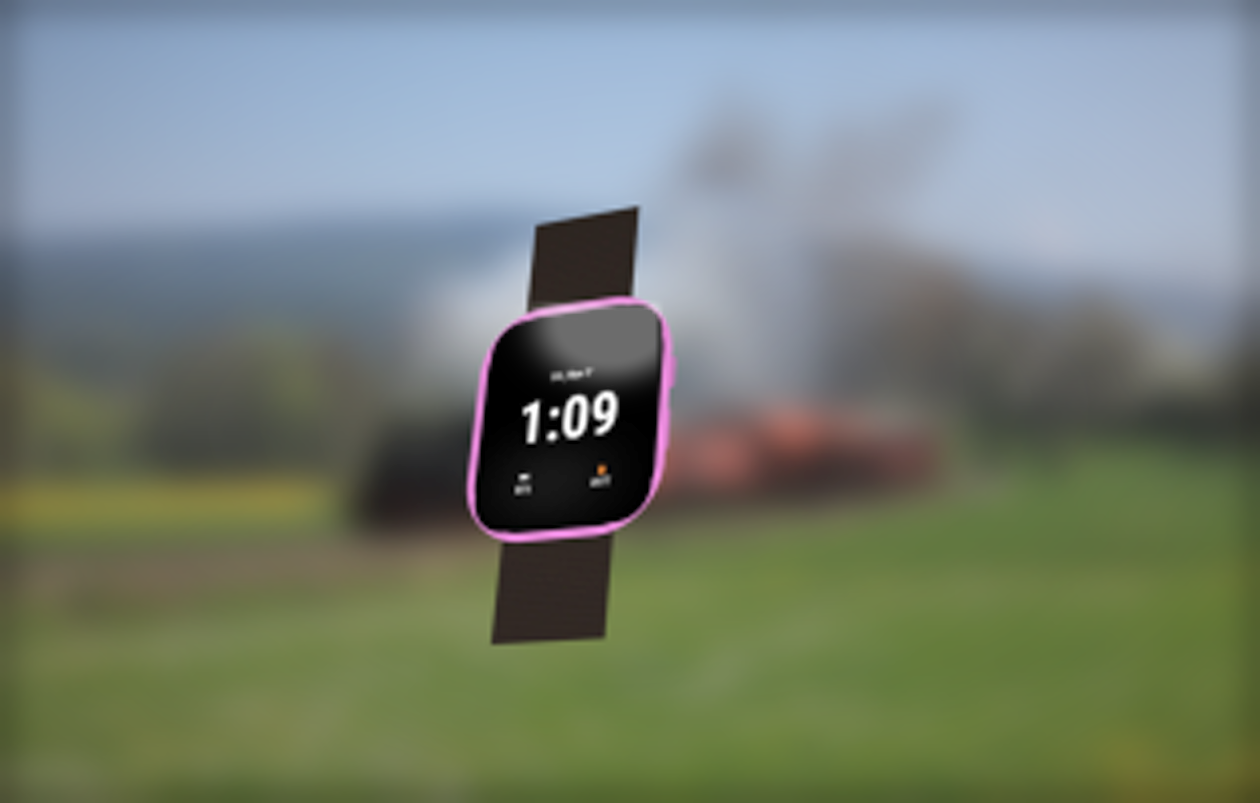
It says 1.09
